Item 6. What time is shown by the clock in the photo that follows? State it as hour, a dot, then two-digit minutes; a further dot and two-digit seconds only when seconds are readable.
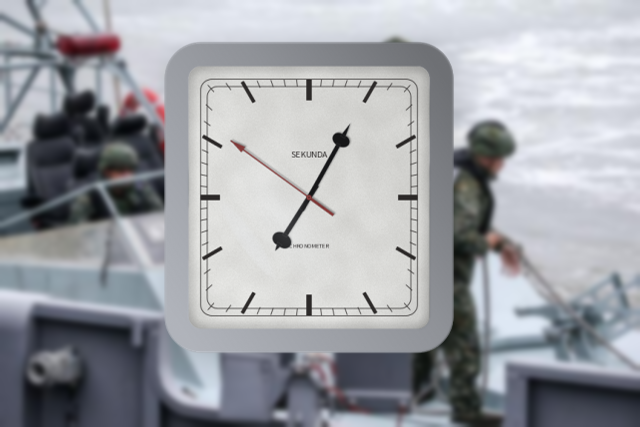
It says 7.04.51
